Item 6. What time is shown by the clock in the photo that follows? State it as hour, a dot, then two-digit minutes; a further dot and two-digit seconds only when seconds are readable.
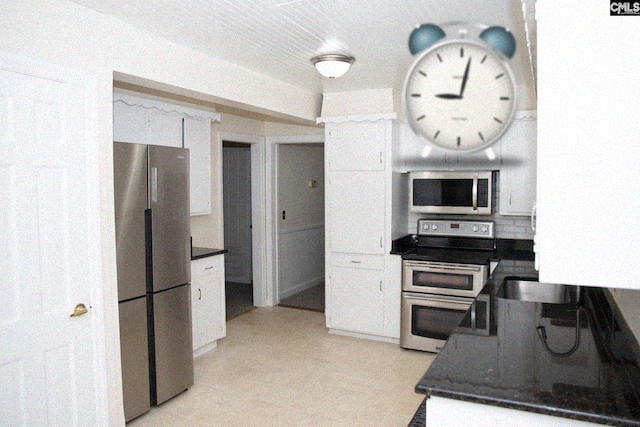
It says 9.02
